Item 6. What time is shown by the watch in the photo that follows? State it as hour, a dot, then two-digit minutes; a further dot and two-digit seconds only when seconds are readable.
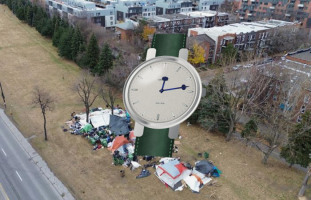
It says 12.13
